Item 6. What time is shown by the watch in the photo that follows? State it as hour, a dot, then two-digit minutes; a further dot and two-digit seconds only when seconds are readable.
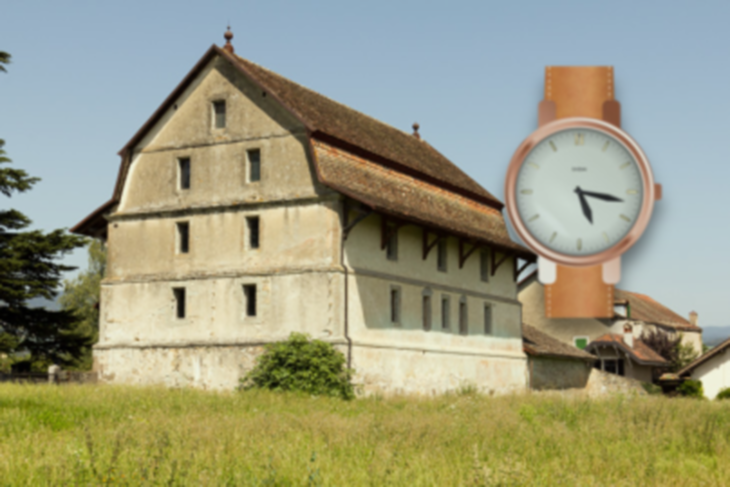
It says 5.17
